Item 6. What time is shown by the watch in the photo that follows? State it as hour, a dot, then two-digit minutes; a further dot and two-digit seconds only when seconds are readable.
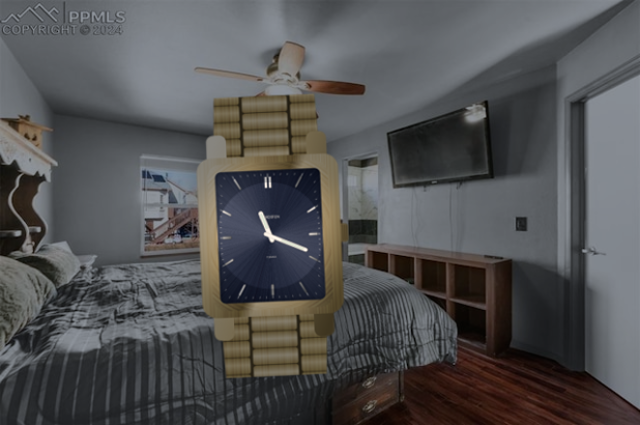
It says 11.19
